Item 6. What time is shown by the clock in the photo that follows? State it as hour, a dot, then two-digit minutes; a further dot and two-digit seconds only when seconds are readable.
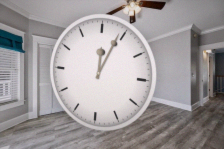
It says 12.04
